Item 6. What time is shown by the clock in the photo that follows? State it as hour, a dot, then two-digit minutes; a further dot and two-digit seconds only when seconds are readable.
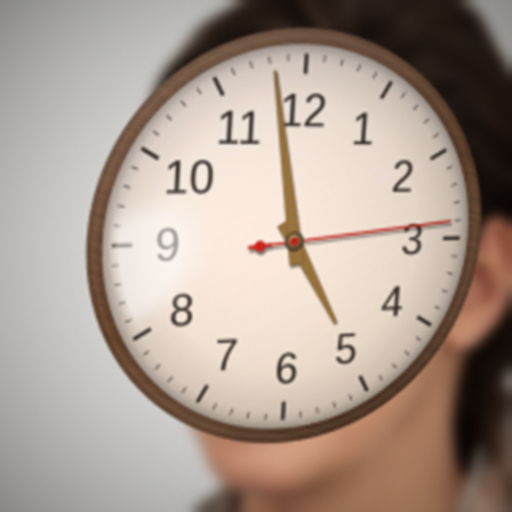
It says 4.58.14
